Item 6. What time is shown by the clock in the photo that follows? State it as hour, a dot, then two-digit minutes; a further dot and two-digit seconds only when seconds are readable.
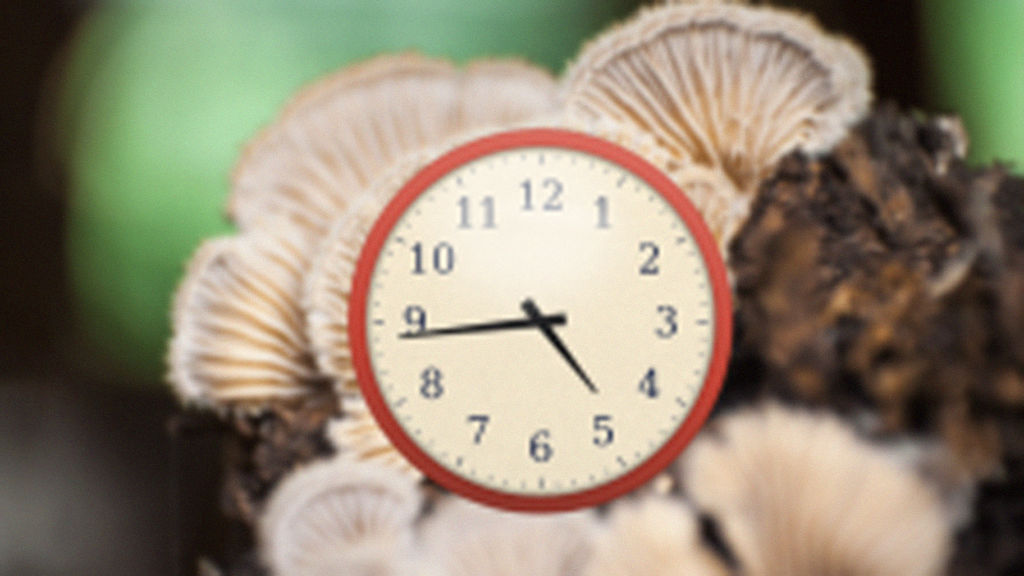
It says 4.44
